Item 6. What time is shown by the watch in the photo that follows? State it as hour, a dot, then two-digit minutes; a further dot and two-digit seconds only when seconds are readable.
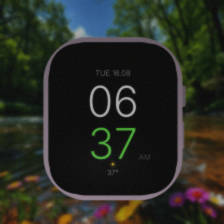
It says 6.37
